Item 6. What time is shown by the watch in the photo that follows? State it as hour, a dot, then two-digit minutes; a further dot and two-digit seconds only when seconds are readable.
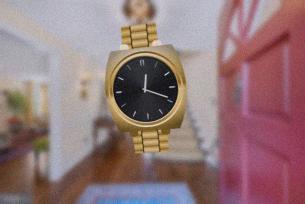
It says 12.19
